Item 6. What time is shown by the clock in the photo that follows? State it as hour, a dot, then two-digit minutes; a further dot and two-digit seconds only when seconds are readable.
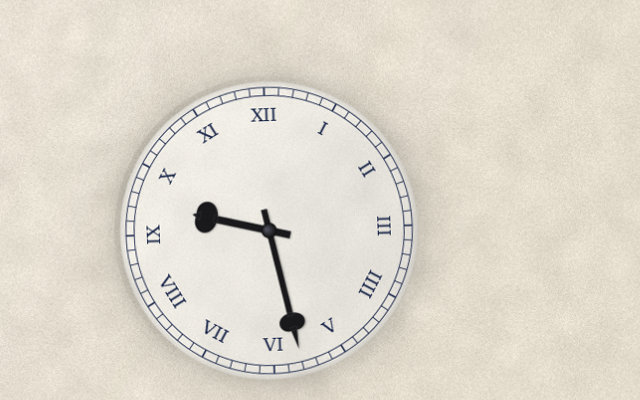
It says 9.28
